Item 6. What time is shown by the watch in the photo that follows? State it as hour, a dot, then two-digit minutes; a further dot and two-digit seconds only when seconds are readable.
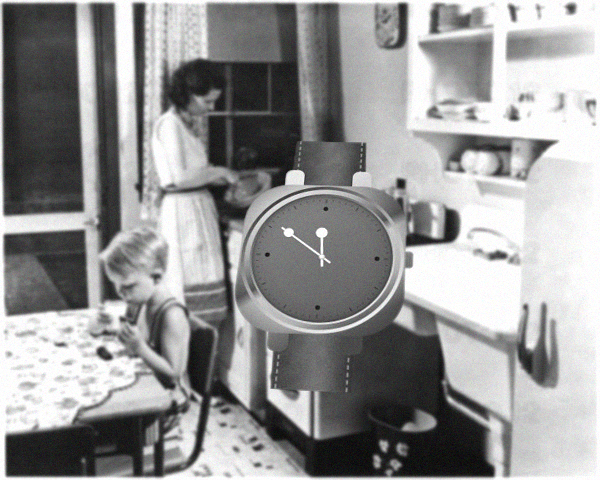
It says 11.51
